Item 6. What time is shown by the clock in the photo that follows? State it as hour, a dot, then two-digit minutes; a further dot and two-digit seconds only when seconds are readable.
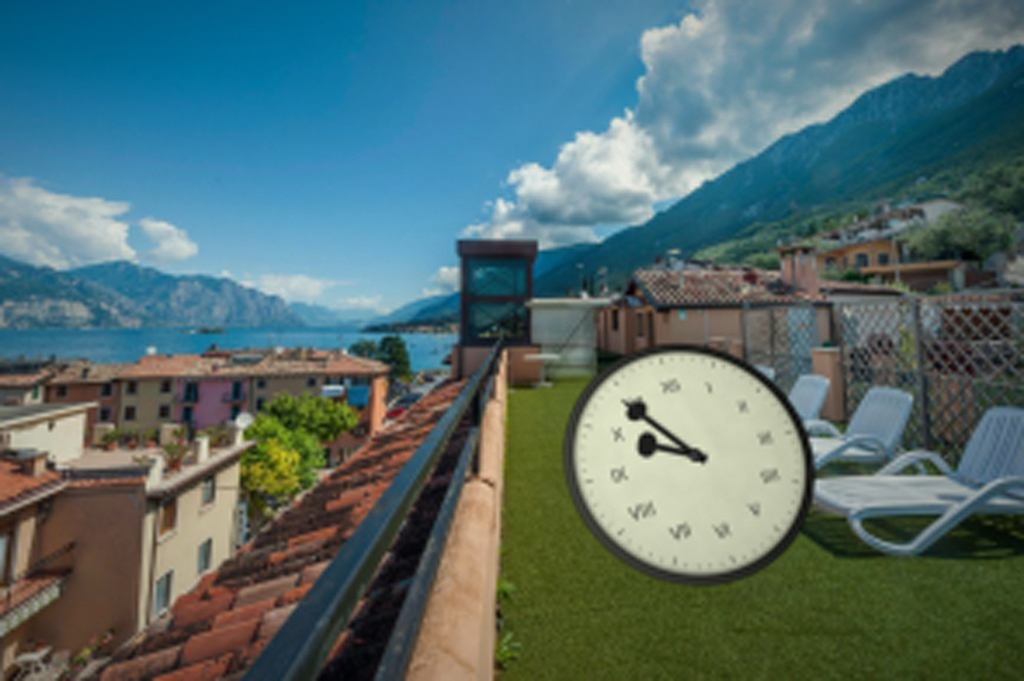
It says 9.54
